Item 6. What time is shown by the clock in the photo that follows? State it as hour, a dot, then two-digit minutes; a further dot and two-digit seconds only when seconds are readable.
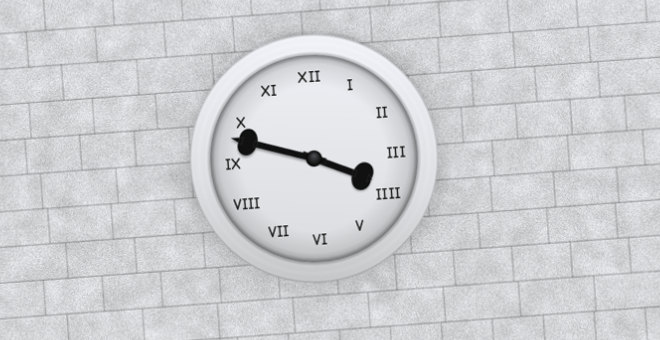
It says 3.48
